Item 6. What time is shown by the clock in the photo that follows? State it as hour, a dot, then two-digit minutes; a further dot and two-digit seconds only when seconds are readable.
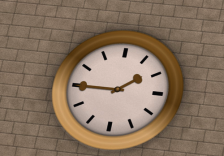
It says 1.45
